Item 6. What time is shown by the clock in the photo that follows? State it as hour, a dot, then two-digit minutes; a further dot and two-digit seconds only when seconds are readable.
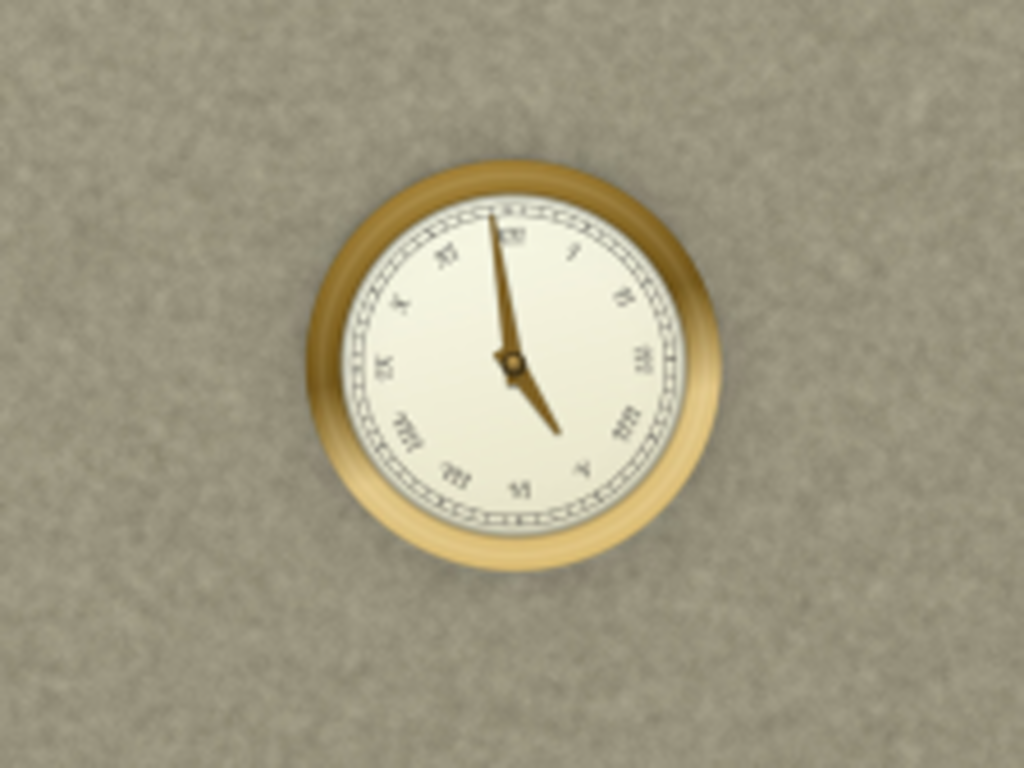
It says 4.59
